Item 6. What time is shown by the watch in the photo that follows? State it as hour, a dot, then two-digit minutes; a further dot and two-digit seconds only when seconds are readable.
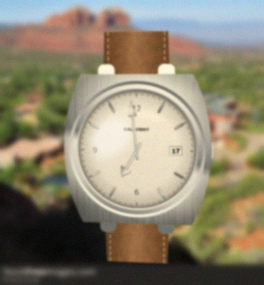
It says 6.59
